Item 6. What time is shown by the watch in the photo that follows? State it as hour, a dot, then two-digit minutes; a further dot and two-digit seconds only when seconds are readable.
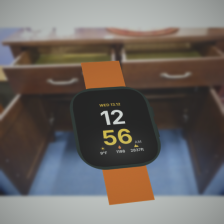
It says 12.56
